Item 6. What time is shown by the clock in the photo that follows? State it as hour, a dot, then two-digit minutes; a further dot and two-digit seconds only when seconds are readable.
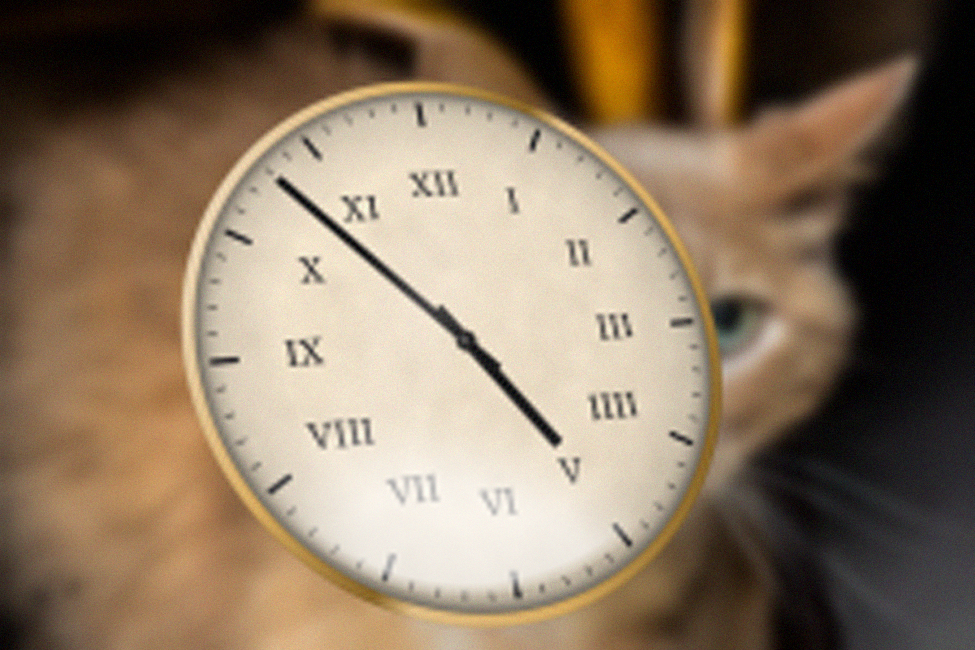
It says 4.53
